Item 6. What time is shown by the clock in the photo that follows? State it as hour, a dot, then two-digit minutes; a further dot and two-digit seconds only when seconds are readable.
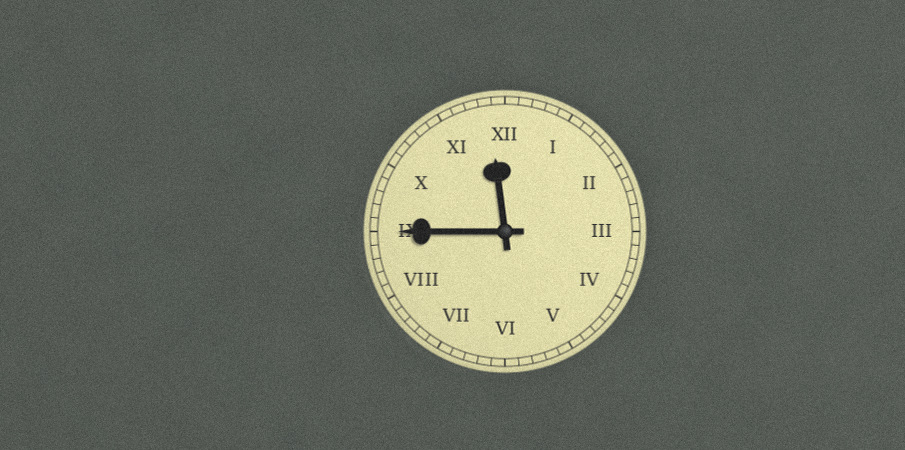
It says 11.45
